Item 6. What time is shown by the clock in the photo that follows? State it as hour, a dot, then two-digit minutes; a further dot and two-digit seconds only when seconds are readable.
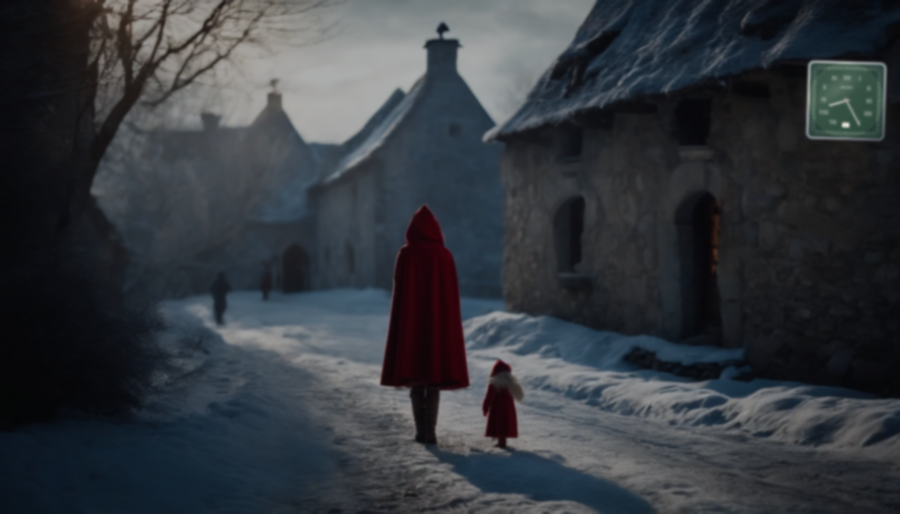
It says 8.25
